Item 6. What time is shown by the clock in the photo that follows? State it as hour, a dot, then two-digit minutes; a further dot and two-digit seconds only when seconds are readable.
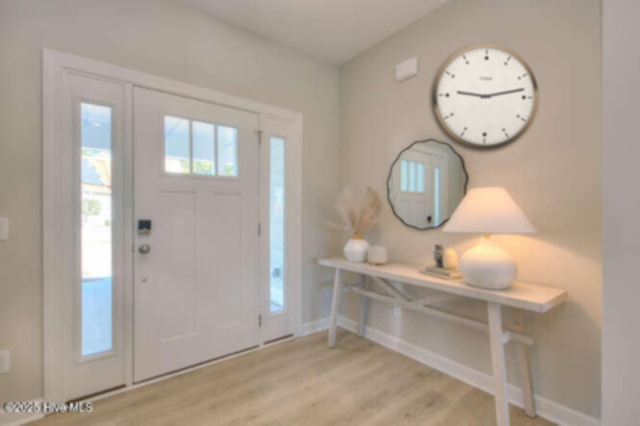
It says 9.13
